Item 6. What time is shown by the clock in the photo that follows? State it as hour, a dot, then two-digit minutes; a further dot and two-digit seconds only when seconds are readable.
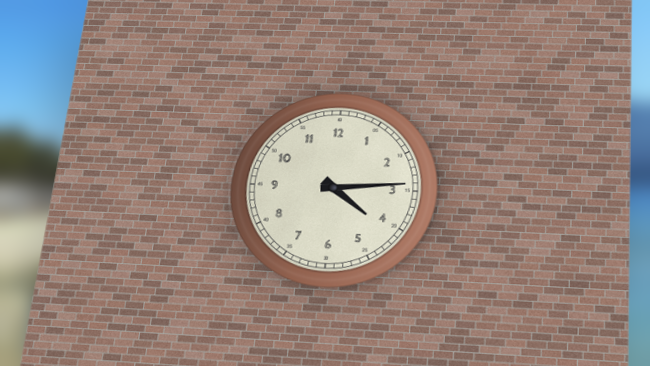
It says 4.14
